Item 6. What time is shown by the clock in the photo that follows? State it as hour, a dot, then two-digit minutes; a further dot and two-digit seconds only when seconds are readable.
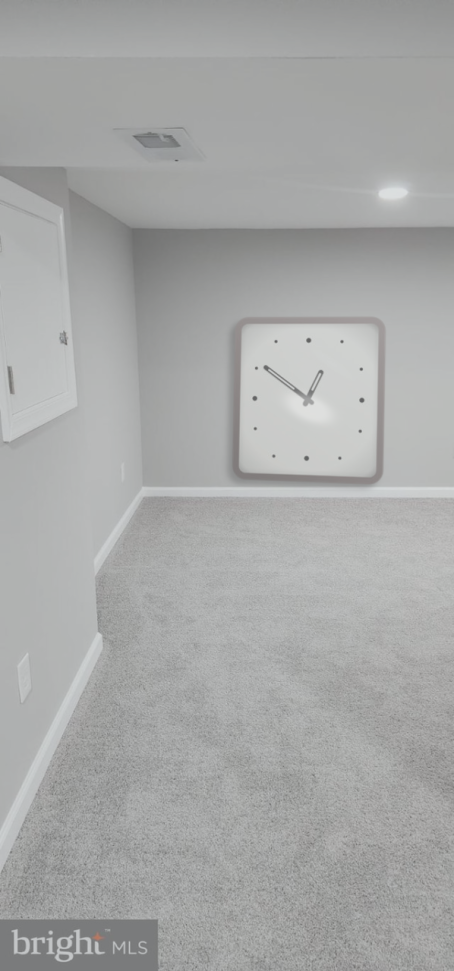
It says 12.51
